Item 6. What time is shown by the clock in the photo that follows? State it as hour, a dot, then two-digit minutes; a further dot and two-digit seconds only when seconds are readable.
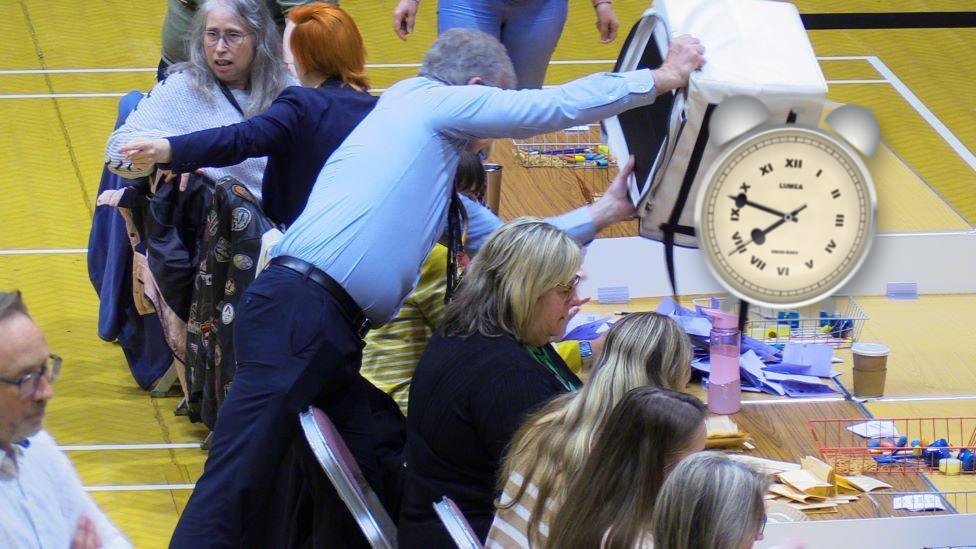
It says 7.47.39
